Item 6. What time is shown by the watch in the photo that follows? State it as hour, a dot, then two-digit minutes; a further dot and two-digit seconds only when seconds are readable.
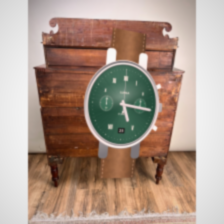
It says 5.16
